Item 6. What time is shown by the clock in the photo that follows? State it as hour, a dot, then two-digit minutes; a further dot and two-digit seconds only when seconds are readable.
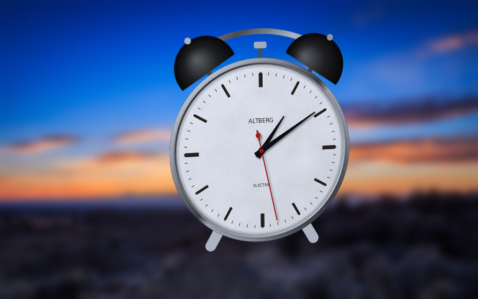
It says 1.09.28
